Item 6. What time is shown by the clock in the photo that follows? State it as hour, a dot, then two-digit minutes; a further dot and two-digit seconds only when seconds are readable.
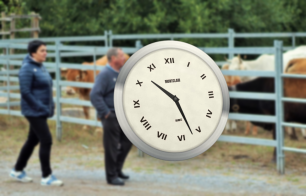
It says 10.27
